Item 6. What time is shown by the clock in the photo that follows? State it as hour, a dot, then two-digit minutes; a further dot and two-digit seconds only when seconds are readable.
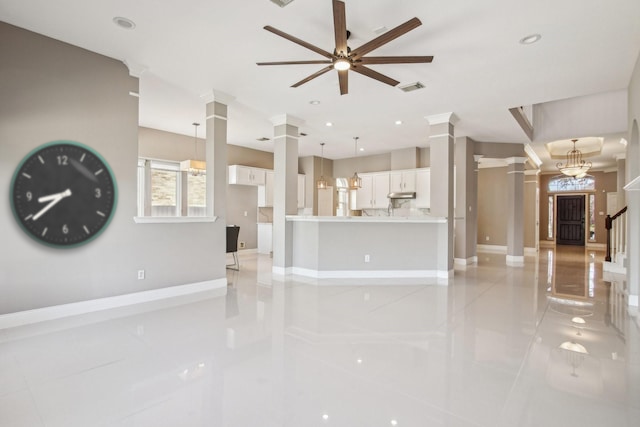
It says 8.39
